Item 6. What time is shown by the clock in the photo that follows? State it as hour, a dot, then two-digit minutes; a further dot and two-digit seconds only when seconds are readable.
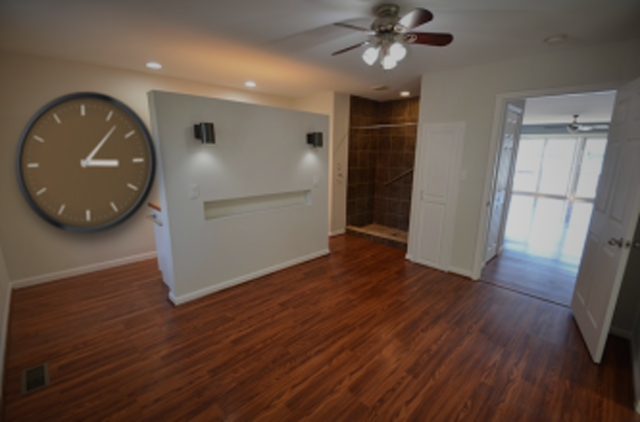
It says 3.07
